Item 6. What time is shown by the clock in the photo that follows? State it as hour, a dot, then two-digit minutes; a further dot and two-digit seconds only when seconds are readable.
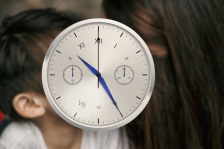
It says 10.25
